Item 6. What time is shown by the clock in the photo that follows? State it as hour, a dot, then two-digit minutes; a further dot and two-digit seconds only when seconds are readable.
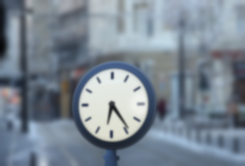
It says 6.24
